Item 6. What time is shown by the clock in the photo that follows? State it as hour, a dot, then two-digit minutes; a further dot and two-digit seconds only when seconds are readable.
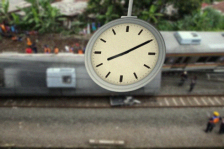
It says 8.10
